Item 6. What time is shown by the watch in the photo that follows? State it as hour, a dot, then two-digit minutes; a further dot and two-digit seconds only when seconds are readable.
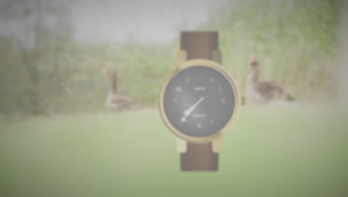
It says 7.37
